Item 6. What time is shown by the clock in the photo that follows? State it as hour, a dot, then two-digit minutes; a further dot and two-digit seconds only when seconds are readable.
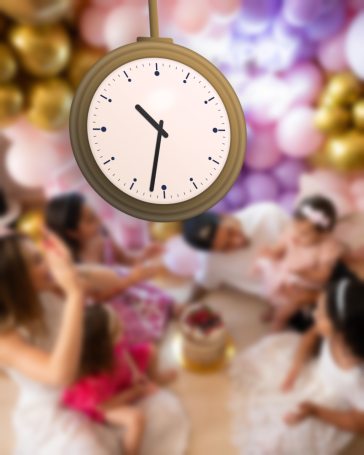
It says 10.32
